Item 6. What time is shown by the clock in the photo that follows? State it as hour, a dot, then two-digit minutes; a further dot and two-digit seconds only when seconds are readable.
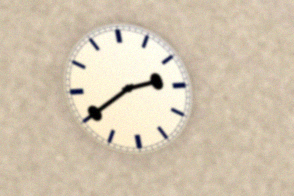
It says 2.40
